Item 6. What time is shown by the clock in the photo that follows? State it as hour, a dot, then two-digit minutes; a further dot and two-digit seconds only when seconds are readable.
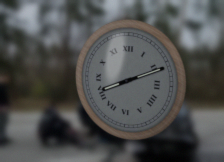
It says 8.11
